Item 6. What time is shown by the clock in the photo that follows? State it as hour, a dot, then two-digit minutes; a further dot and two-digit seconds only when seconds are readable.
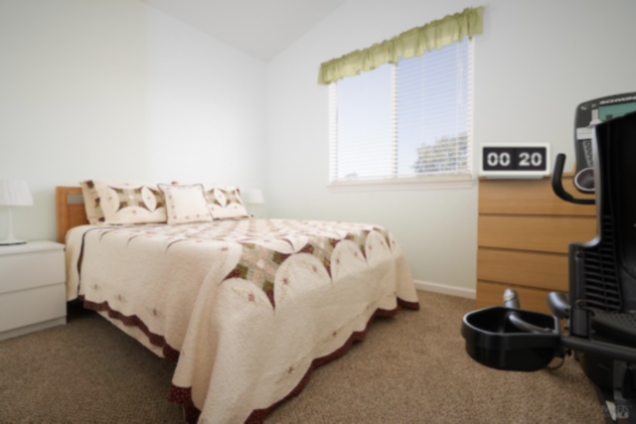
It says 0.20
